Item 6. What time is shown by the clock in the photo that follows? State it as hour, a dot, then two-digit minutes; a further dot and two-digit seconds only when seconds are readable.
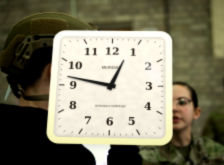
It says 12.47
